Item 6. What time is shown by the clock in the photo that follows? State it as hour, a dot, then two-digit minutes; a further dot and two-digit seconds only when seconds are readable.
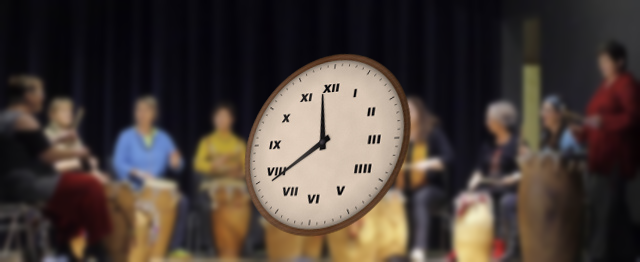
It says 11.39
